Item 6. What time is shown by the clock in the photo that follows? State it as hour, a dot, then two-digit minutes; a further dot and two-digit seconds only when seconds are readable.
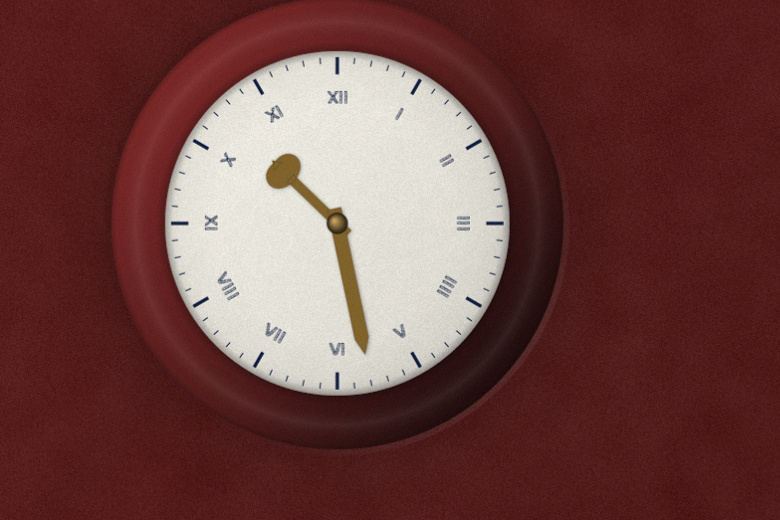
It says 10.28
